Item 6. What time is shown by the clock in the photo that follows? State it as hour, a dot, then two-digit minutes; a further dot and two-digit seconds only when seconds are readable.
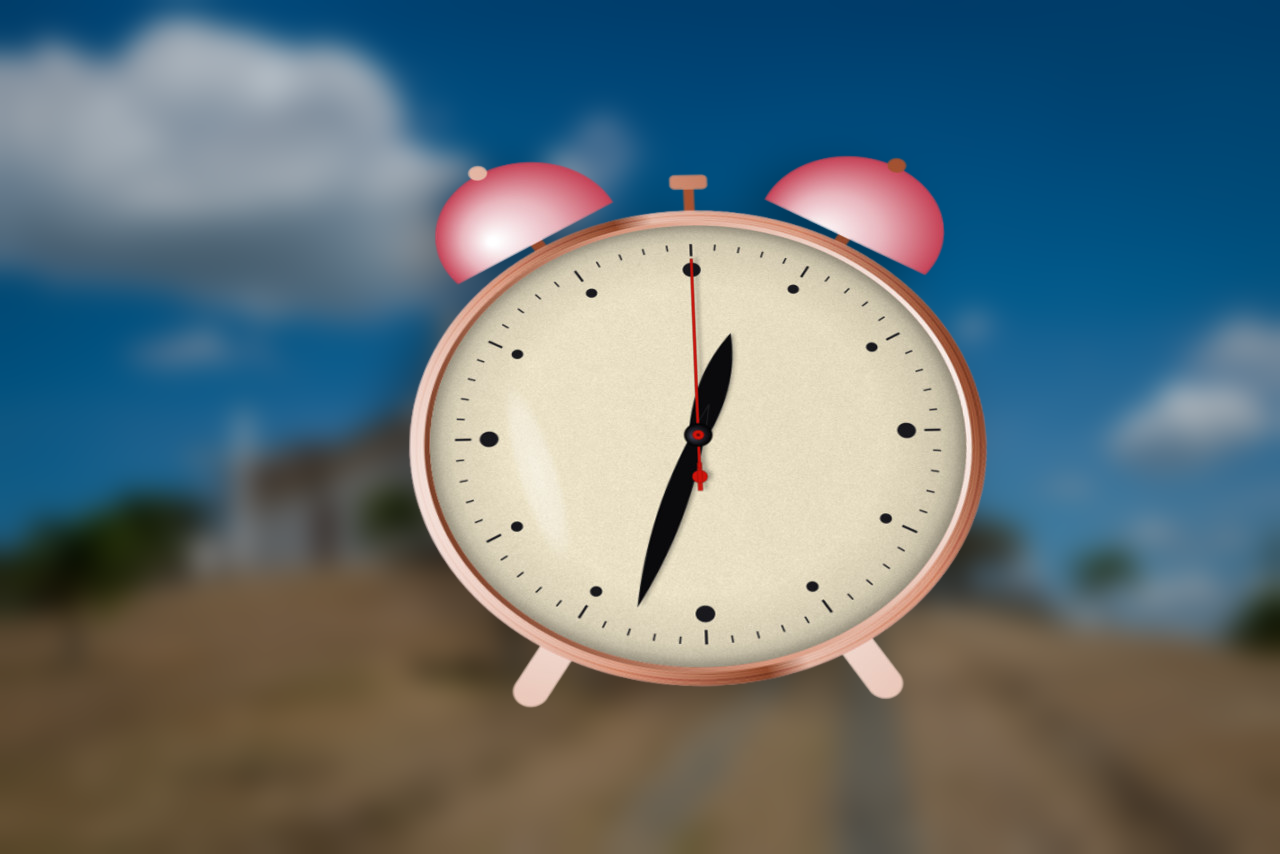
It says 12.33.00
